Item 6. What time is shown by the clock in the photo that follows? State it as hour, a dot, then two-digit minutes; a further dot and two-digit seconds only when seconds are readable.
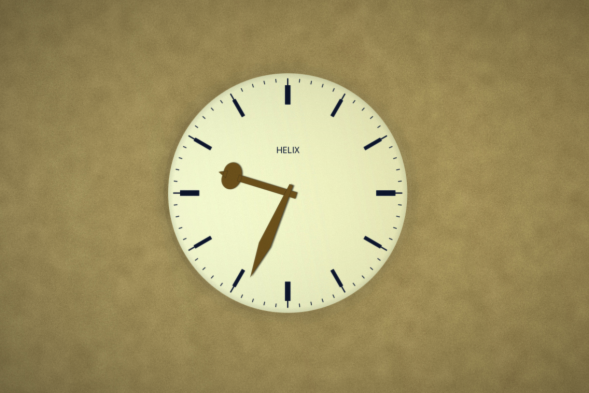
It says 9.34
